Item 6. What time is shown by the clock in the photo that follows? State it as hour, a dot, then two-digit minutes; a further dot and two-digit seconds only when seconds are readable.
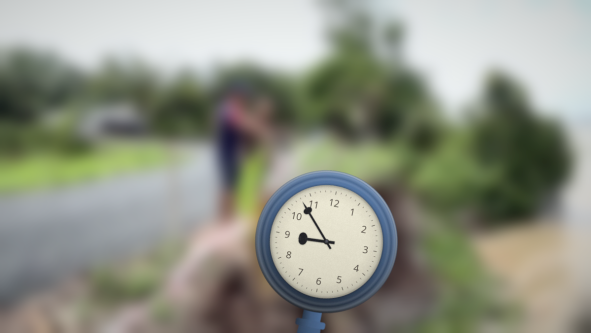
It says 8.53
